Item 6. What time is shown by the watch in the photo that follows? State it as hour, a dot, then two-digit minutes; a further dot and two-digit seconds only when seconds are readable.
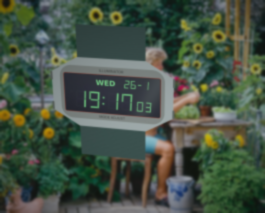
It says 19.17.03
